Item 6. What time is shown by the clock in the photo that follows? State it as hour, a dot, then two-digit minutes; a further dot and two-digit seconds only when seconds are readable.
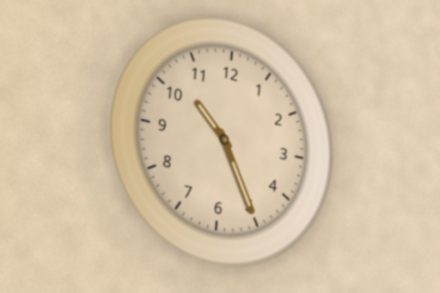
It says 10.25
